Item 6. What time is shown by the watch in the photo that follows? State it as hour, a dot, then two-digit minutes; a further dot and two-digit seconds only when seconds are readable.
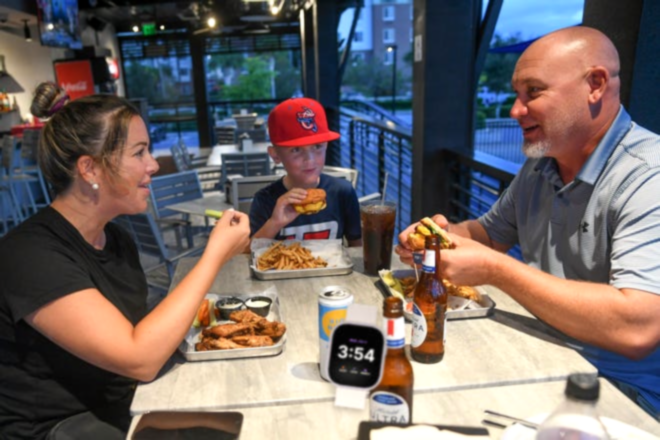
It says 3.54
